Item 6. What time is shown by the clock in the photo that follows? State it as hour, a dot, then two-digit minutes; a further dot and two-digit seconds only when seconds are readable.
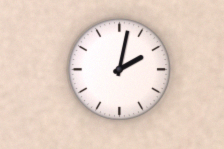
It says 2.02
